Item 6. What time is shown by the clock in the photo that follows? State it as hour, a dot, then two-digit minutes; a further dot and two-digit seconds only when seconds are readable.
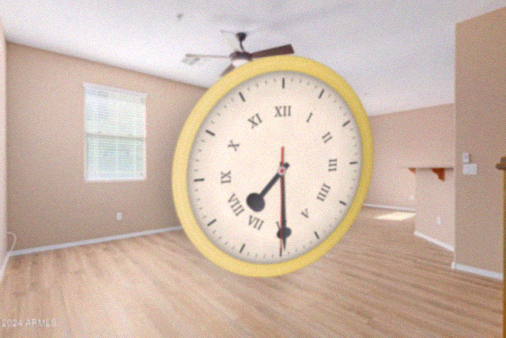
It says 7.29.30
